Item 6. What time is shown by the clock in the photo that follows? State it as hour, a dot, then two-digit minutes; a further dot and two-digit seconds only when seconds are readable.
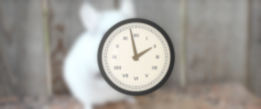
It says 1.58
